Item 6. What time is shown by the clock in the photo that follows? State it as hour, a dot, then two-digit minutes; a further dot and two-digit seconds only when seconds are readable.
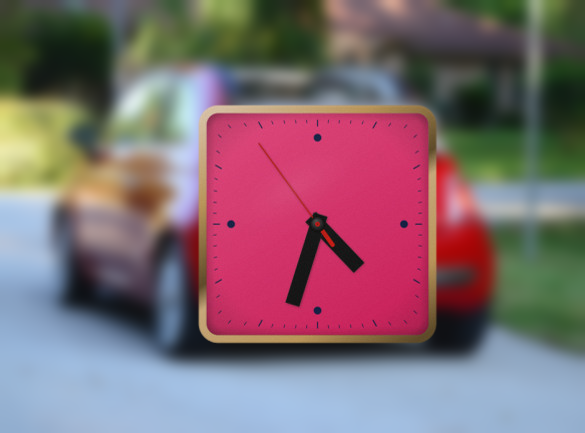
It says 4.32.54
